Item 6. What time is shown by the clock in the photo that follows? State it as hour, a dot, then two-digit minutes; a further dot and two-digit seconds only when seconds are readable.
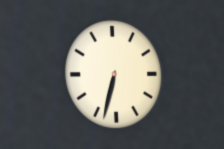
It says 6.33
